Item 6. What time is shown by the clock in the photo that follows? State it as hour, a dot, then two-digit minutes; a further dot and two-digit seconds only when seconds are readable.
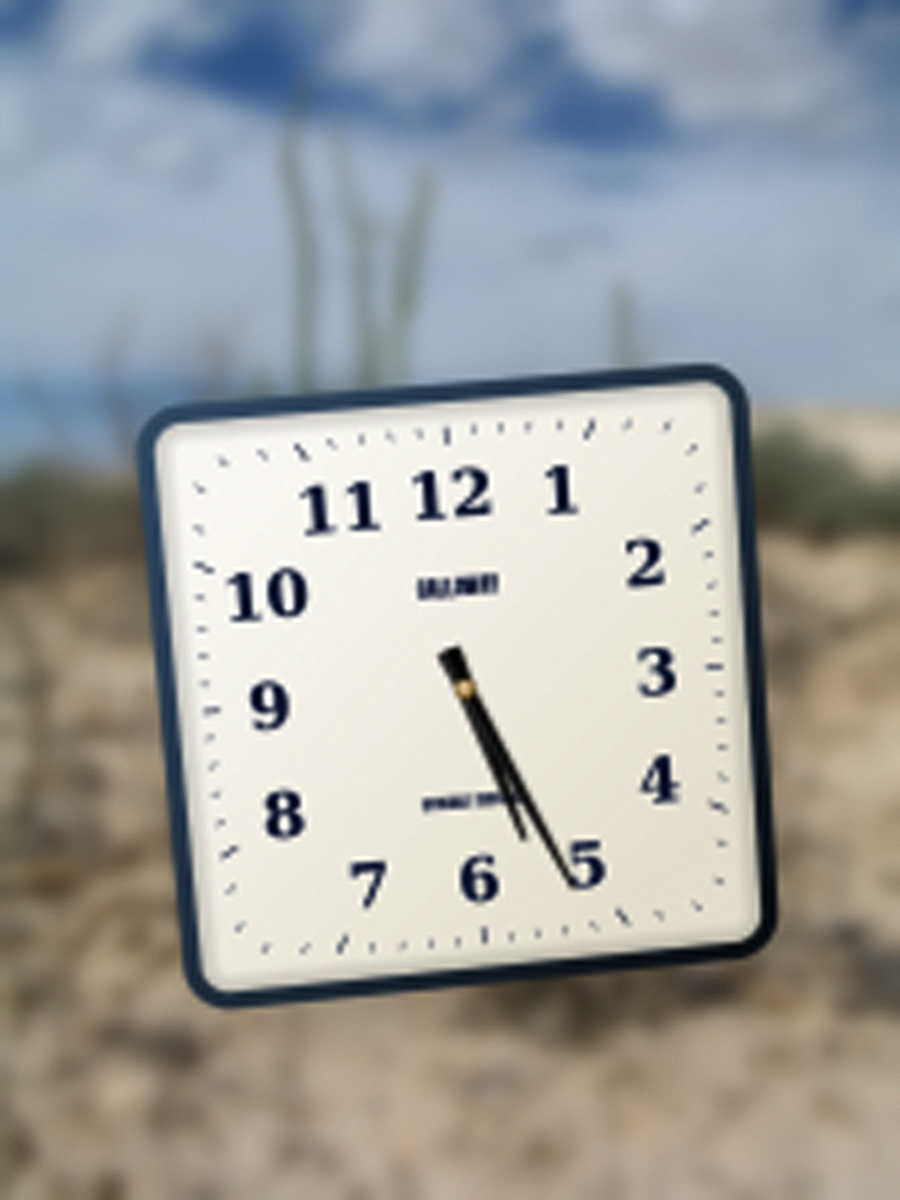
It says 5.26
